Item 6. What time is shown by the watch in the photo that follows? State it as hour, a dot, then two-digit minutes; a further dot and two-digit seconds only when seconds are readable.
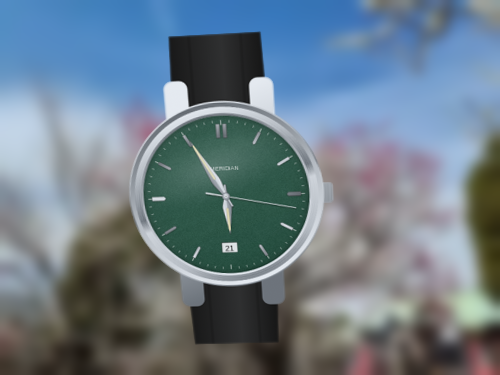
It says 5.55.17
